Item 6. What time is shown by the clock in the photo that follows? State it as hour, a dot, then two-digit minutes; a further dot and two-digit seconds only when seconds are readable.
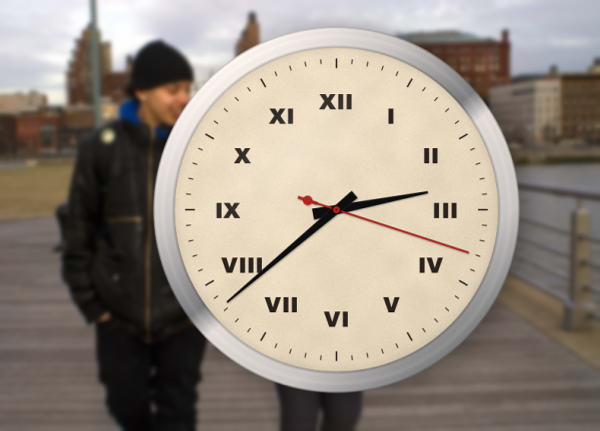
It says 2.38.18
